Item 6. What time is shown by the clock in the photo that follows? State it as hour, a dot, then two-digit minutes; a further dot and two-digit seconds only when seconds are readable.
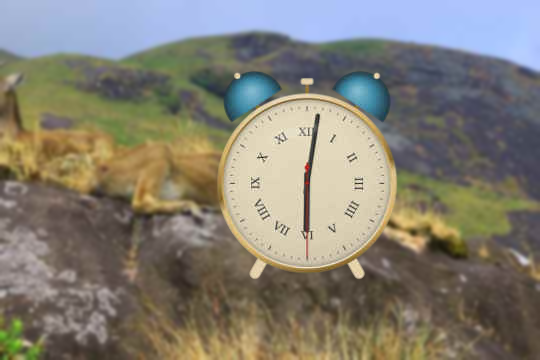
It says 6.01.30
